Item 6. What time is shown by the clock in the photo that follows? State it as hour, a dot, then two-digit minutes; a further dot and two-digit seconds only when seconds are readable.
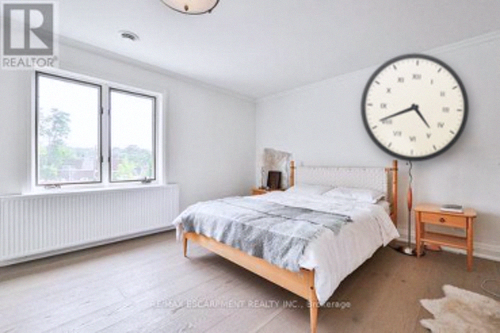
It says 4.41
